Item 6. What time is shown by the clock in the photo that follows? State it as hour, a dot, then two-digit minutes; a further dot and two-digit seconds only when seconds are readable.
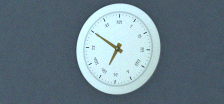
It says 6.50
